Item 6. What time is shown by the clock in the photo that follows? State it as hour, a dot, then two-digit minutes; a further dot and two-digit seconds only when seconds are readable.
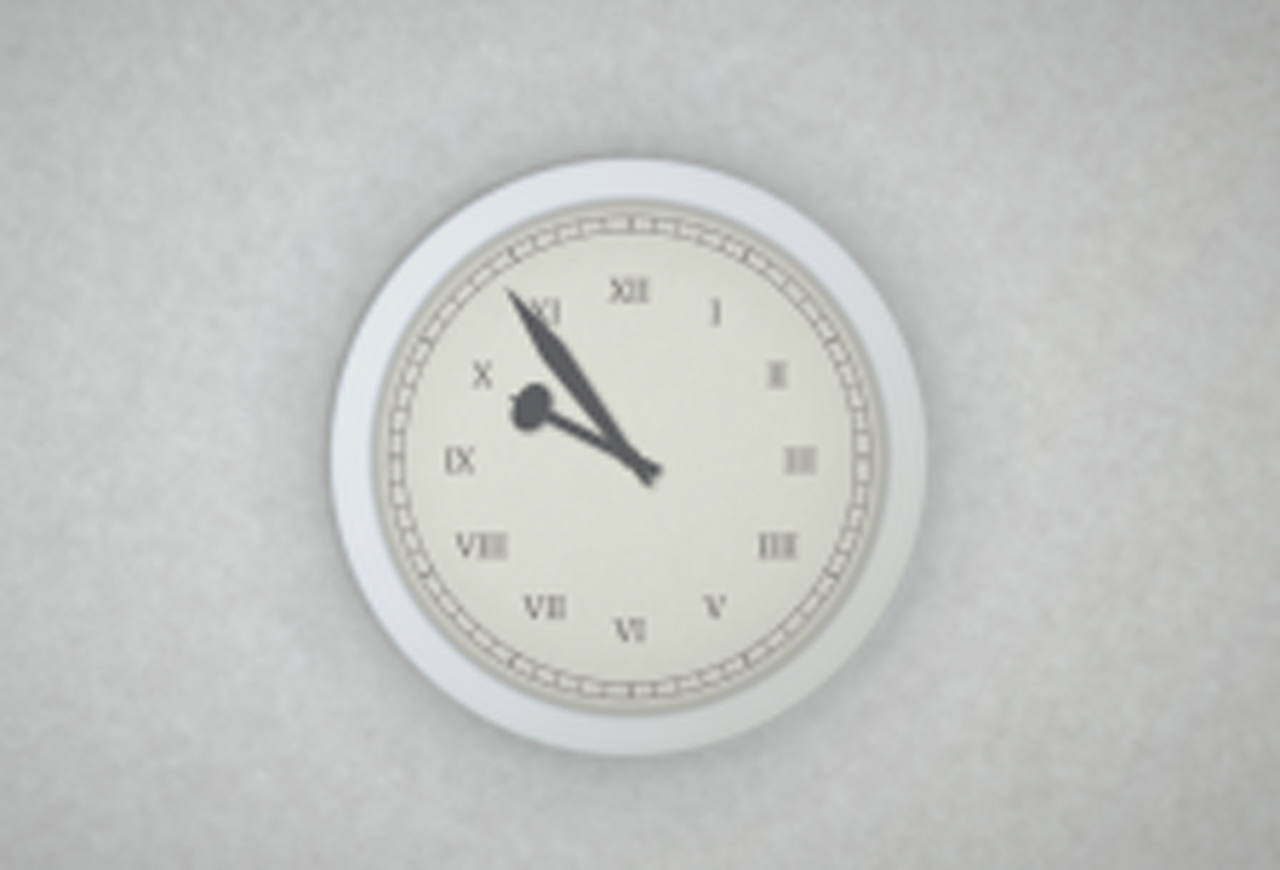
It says 9.54
